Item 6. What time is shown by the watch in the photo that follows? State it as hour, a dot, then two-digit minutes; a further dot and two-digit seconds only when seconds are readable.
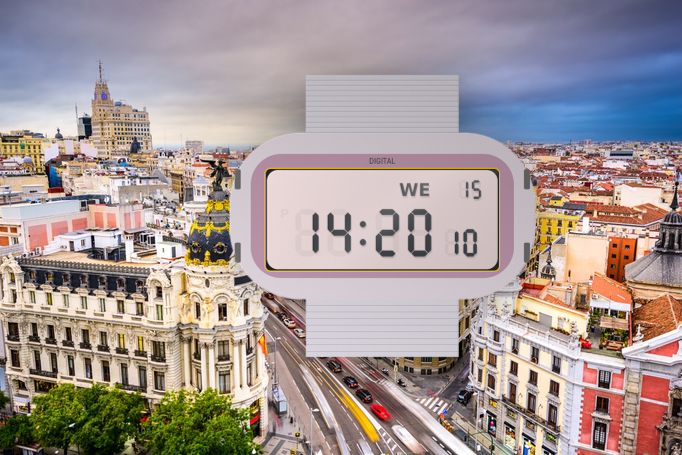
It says 14.20.10
